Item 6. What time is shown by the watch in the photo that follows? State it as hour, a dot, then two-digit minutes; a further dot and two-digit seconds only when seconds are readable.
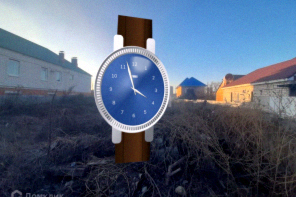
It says 3.57
